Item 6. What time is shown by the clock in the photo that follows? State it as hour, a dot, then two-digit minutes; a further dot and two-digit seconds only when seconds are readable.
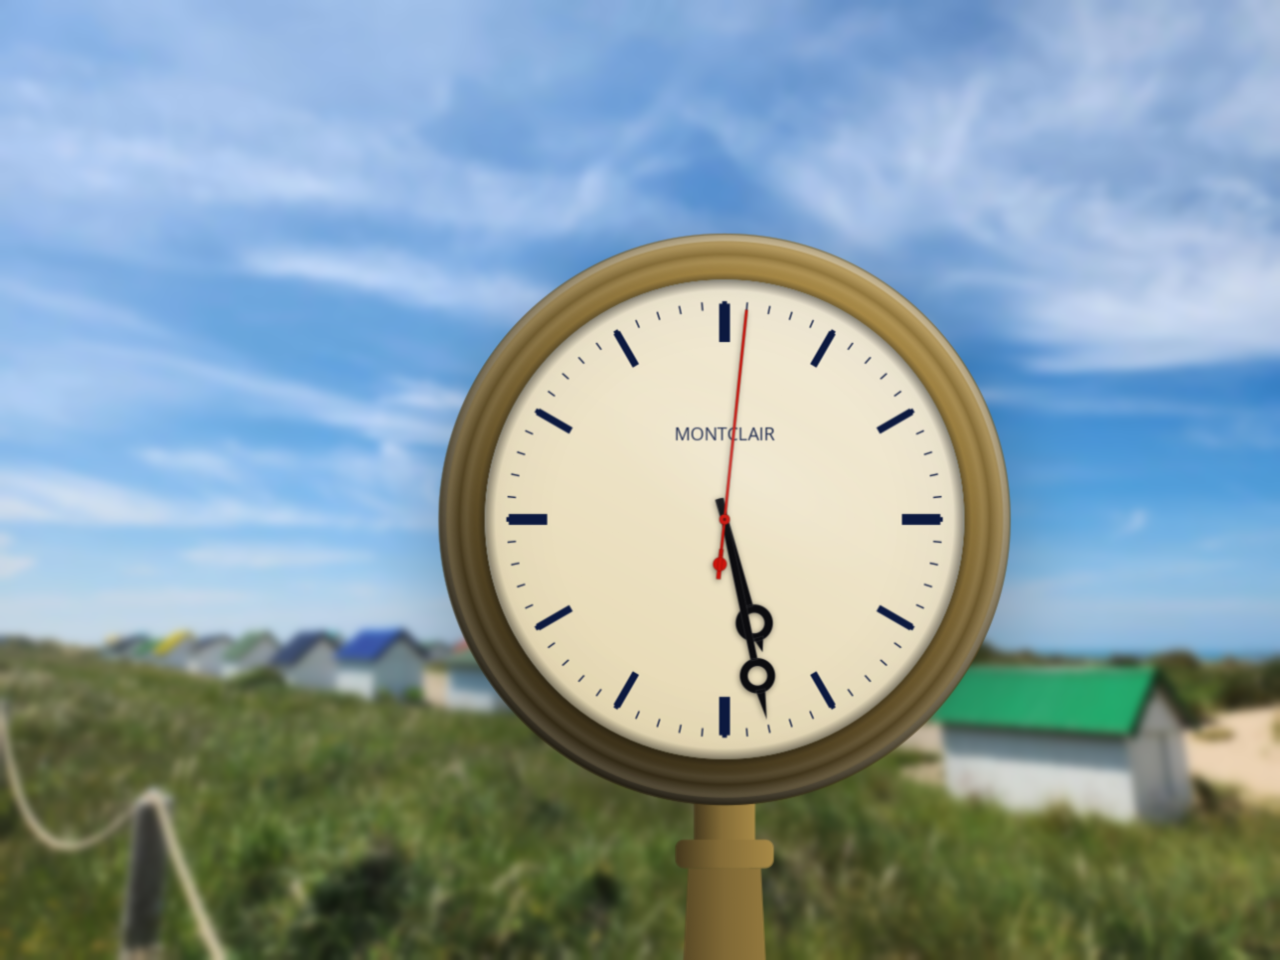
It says 5.28.01
